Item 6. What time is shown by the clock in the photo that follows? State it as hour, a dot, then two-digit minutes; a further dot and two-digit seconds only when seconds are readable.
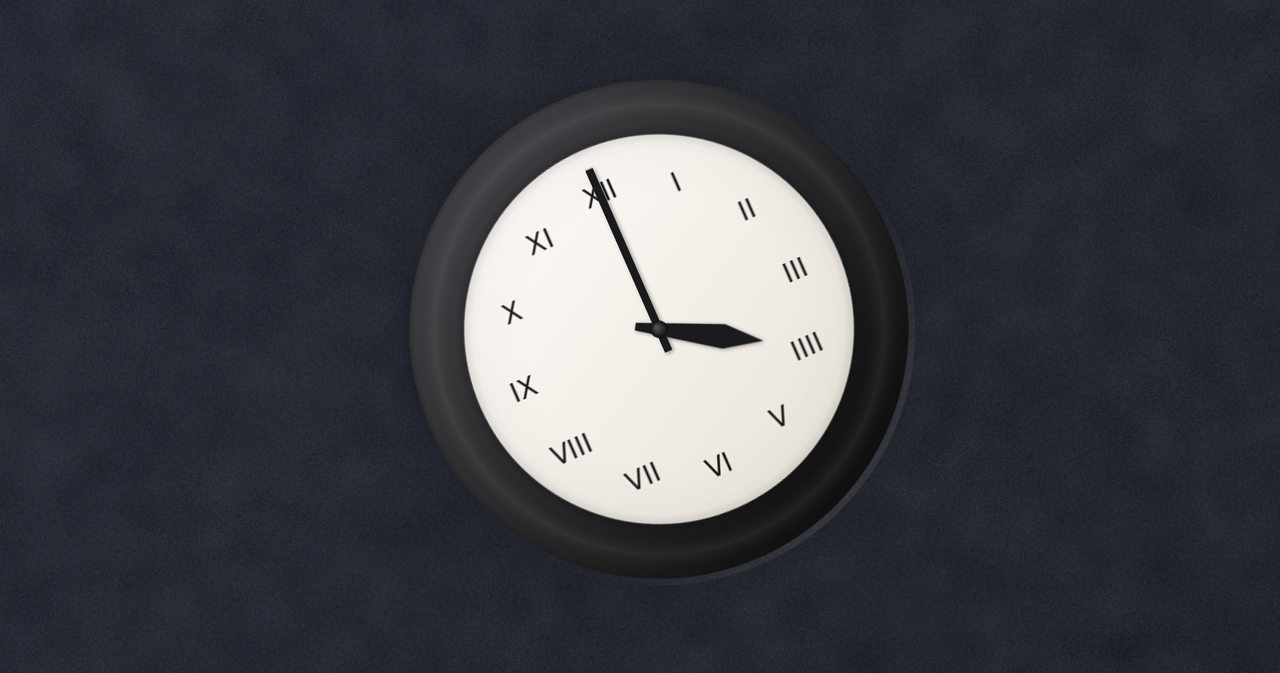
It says 4.00
